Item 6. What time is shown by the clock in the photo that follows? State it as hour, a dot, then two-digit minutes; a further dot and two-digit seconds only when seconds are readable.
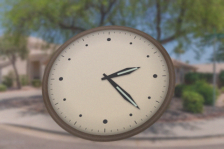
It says 2.23
